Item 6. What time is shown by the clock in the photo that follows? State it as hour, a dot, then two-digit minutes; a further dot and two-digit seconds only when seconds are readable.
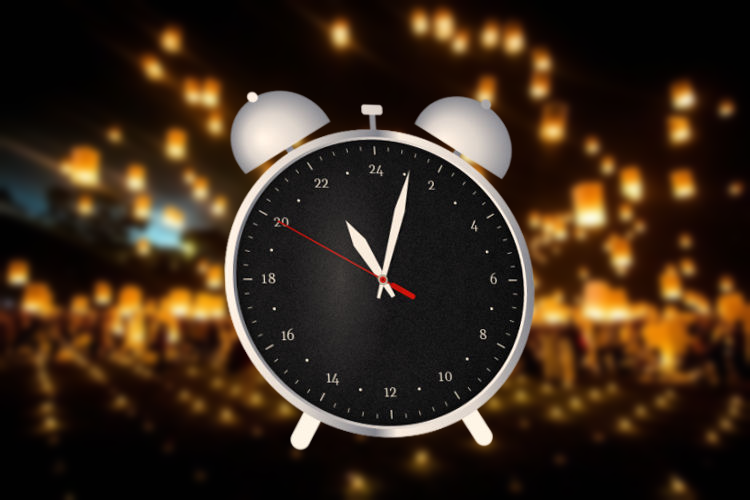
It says 22.02.50
